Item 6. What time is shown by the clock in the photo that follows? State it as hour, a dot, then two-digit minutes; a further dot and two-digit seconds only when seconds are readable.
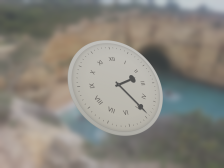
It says 2.24
